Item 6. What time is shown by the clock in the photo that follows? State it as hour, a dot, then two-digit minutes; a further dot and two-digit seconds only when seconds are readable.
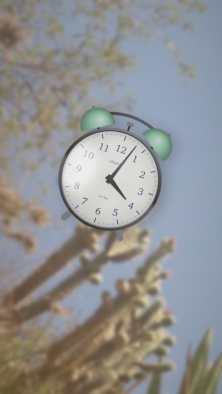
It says 4.03
